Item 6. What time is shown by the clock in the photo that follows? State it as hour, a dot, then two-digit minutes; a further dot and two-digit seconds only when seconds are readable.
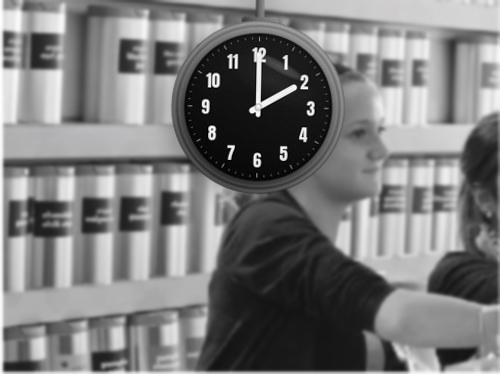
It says 2.00
